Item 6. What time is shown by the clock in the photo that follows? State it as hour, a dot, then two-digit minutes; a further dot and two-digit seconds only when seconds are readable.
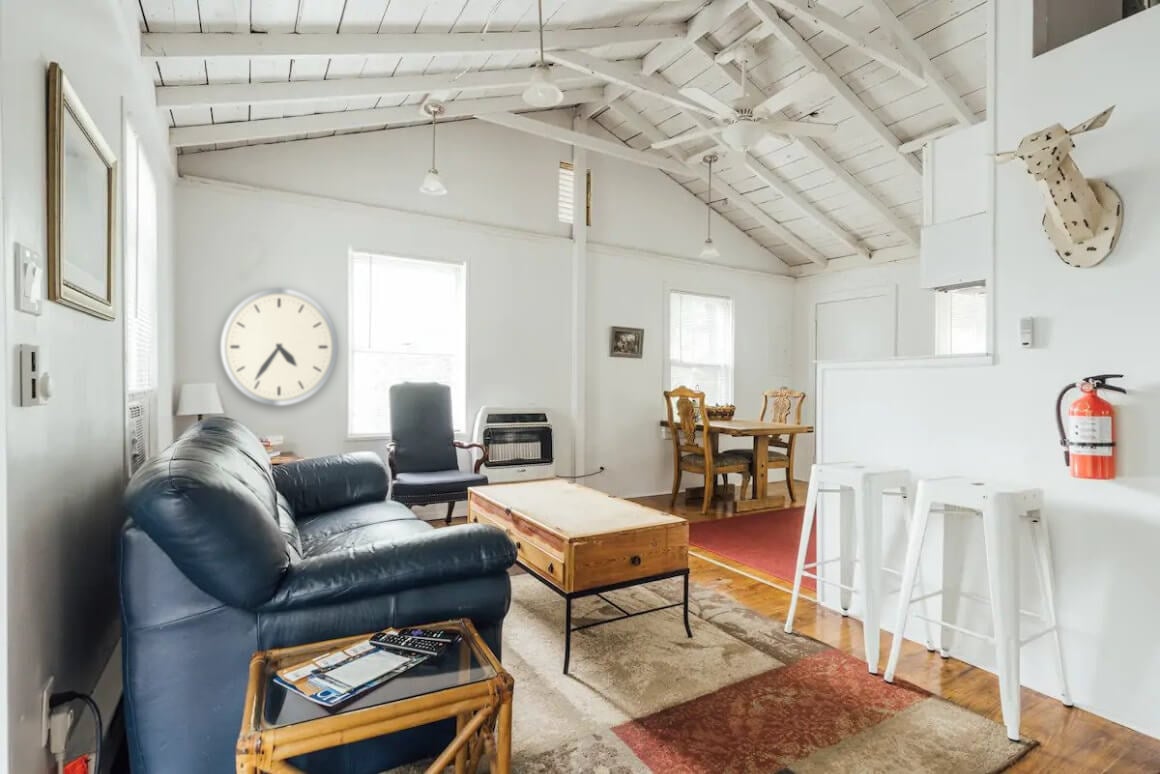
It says 4.36
